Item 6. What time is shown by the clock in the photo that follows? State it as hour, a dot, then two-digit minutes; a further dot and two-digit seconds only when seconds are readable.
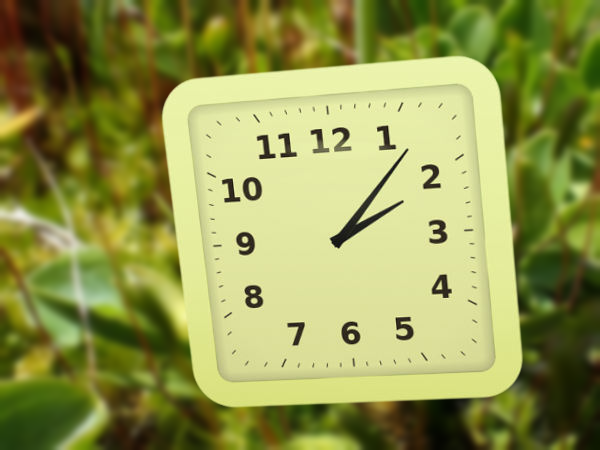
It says 2.07
